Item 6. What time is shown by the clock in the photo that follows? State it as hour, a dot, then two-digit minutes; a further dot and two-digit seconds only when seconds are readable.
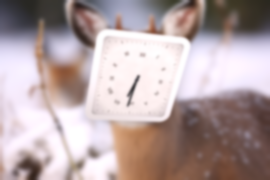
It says 6.31
